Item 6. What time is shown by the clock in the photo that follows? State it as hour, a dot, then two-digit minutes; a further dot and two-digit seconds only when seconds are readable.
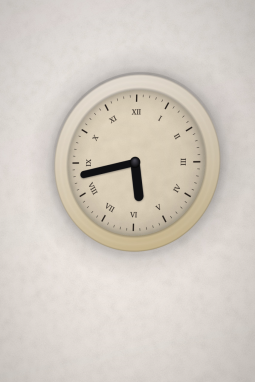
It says 5.43
